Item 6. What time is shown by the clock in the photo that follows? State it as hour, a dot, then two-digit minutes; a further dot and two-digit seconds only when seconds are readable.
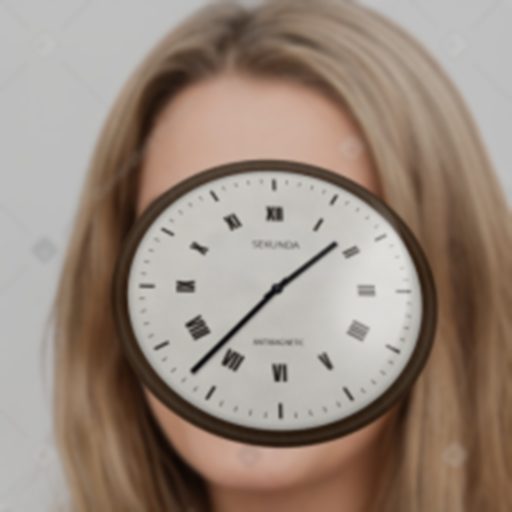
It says 1.37
